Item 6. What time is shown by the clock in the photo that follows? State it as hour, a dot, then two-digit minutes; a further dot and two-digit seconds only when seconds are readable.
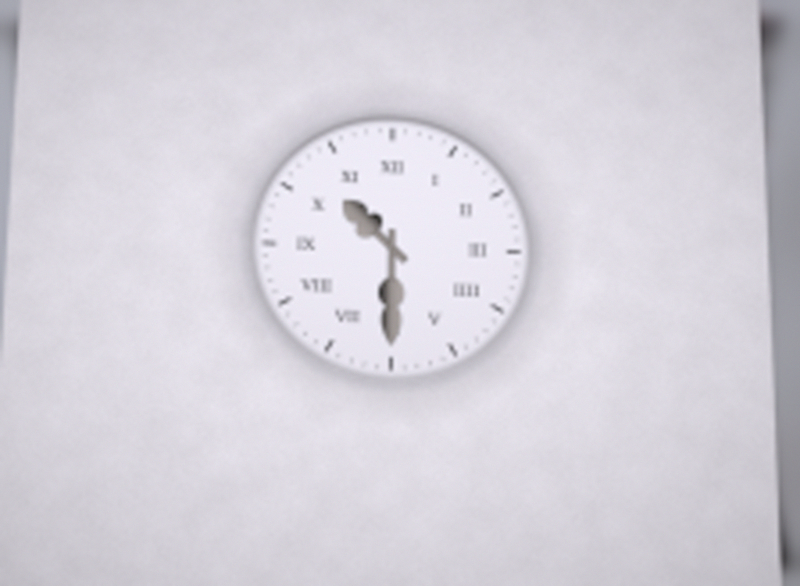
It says 10.30
